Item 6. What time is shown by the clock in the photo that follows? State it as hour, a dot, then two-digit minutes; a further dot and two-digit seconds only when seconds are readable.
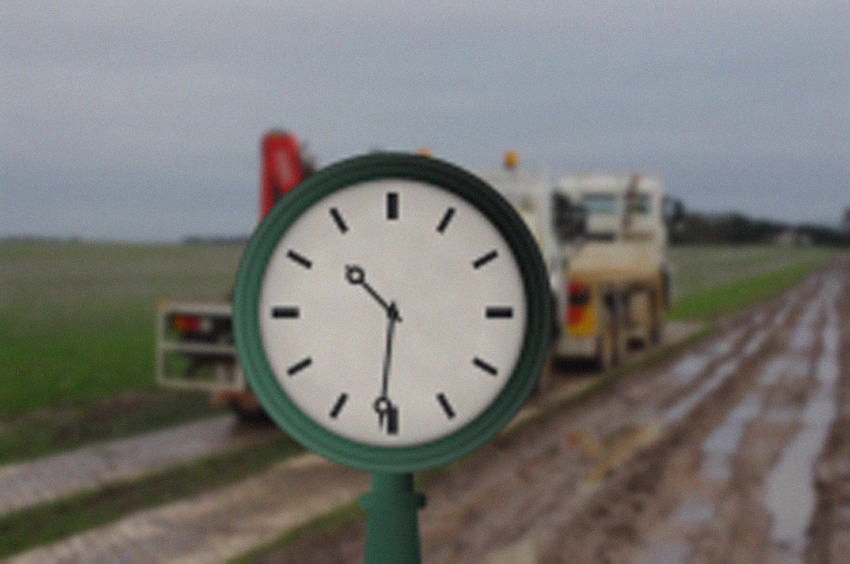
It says 10.31
